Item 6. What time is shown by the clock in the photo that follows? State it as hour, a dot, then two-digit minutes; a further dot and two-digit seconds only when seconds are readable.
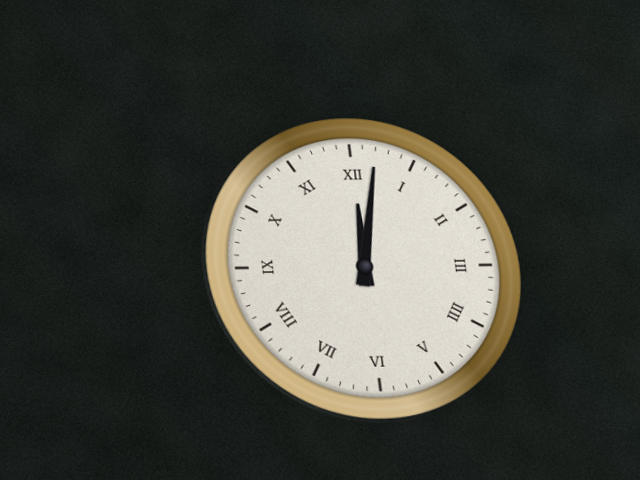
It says 12.02
